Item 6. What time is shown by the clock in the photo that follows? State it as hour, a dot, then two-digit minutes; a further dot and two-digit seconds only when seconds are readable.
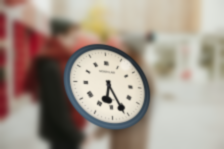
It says 6.26
